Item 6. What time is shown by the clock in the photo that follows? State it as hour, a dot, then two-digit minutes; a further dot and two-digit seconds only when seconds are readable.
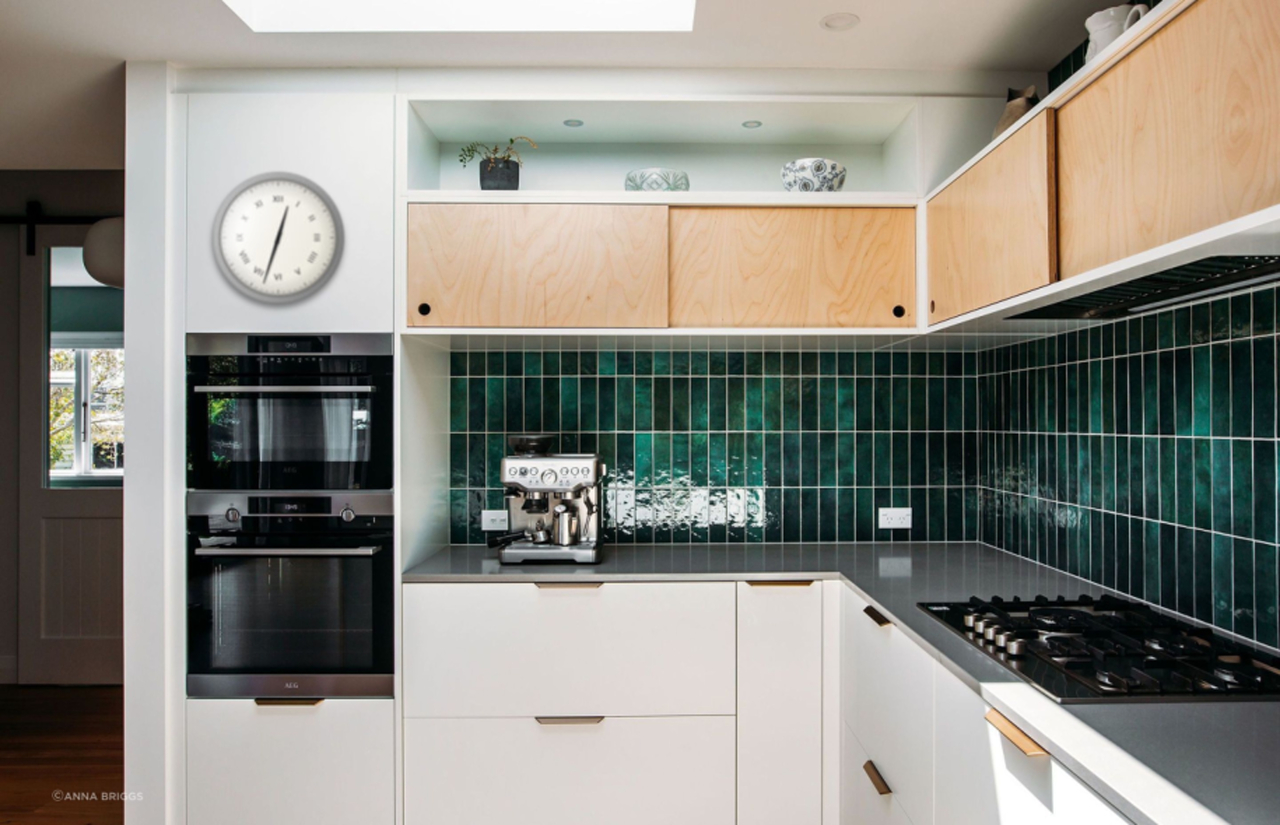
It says 12.33
